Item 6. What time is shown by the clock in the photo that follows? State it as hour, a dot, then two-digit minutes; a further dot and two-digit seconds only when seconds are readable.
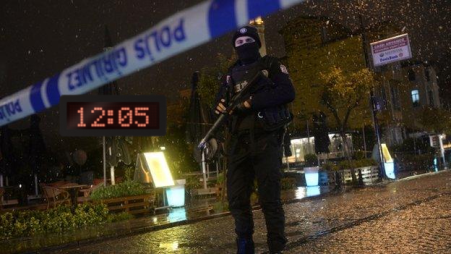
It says 12.05
